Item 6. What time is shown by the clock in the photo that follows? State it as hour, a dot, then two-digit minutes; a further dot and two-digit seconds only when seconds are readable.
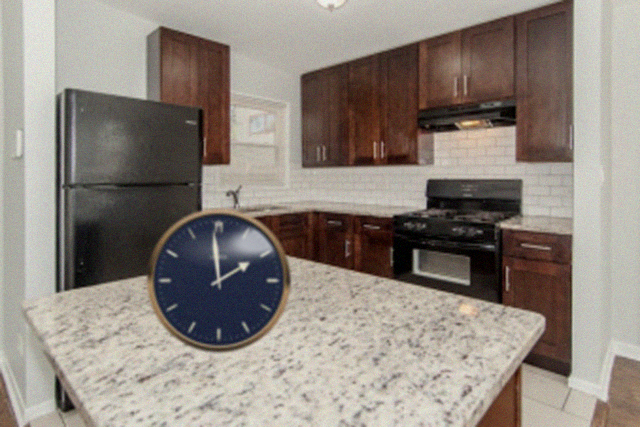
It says 1.59
